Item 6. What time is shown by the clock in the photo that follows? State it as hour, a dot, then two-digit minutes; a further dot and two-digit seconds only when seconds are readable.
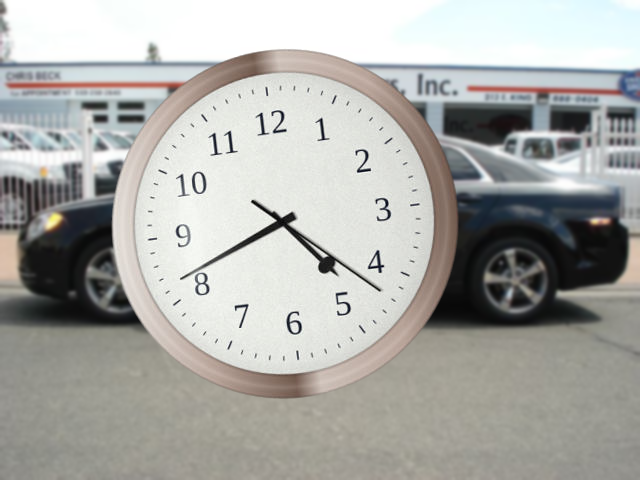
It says 4.41.22
